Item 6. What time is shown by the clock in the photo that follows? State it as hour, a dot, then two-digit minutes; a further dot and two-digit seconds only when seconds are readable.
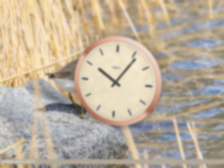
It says 10.06
